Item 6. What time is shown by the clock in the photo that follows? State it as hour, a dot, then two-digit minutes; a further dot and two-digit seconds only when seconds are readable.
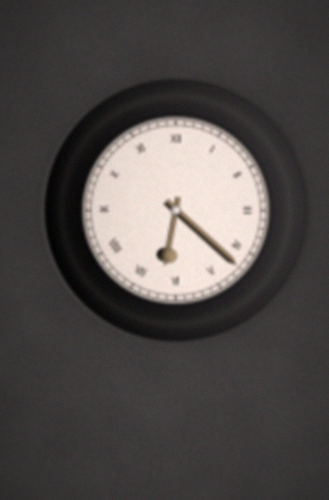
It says 6.22
